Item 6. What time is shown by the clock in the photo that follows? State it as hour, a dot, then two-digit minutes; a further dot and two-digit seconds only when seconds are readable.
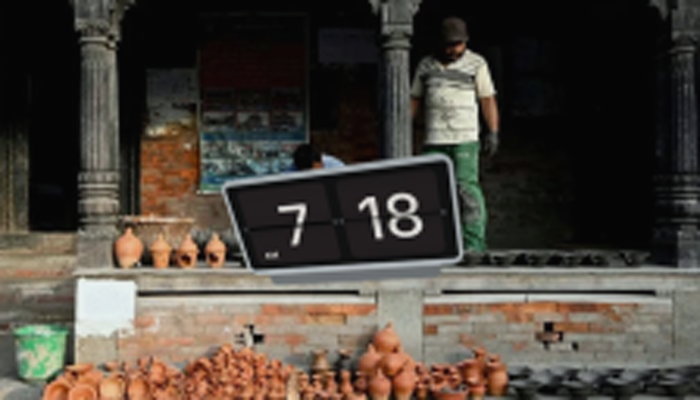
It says 7.18
